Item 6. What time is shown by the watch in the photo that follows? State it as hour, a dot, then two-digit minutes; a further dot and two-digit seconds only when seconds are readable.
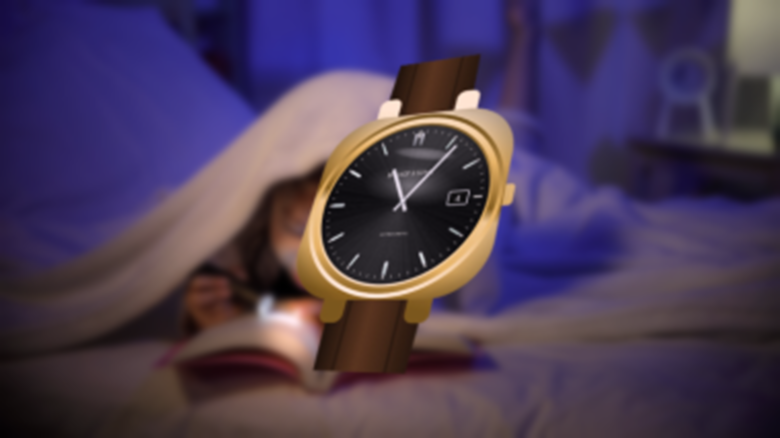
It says 11.06
